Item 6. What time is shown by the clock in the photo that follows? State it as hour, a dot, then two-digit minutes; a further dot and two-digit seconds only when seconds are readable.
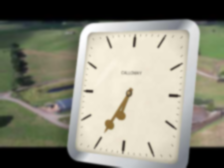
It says 6.35
